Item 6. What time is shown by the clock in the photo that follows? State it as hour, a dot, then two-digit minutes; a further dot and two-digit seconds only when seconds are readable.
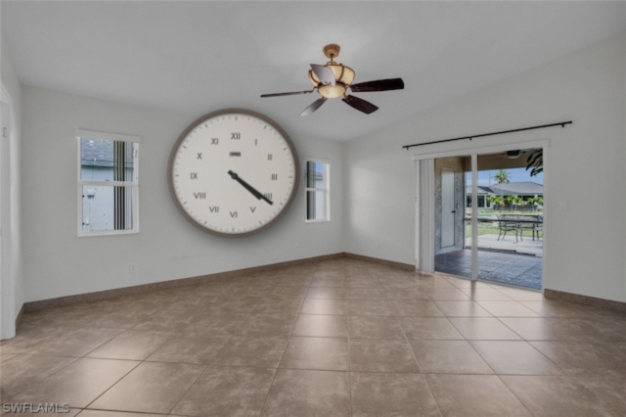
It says 4.21
